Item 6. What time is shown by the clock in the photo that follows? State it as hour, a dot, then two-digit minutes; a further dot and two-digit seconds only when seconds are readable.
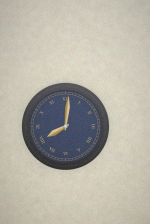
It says 8.01
